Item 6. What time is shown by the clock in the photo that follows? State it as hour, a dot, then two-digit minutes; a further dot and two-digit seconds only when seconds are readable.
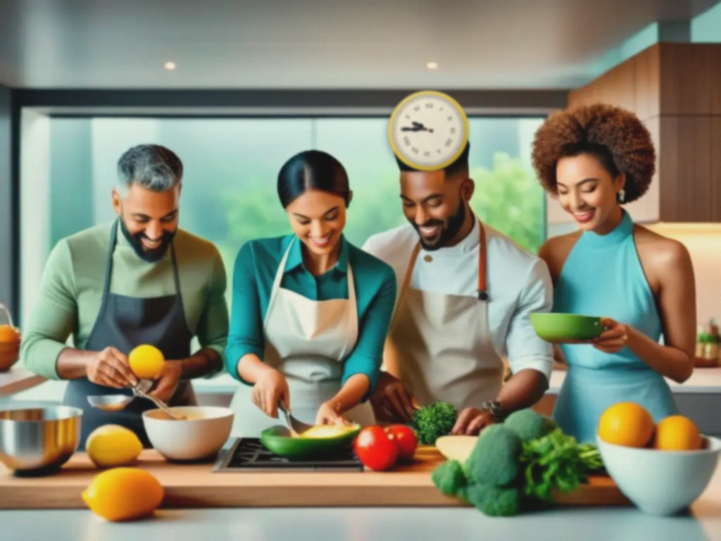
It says 9.45
